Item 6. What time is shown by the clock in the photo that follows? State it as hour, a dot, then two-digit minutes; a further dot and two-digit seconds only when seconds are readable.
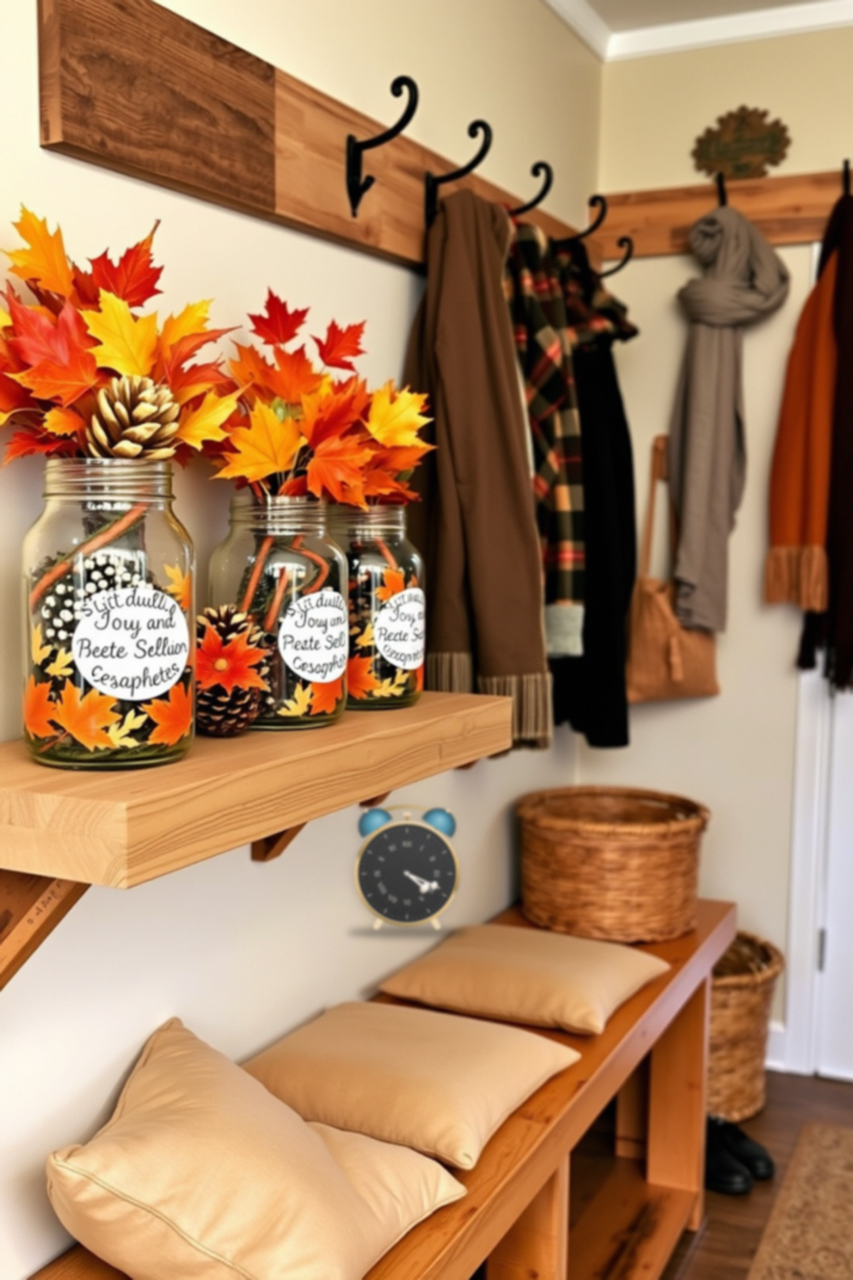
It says 4.19
